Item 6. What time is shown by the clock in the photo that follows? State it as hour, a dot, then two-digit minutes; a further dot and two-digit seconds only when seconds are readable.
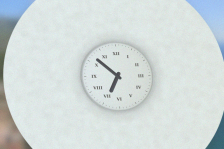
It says 6.52
